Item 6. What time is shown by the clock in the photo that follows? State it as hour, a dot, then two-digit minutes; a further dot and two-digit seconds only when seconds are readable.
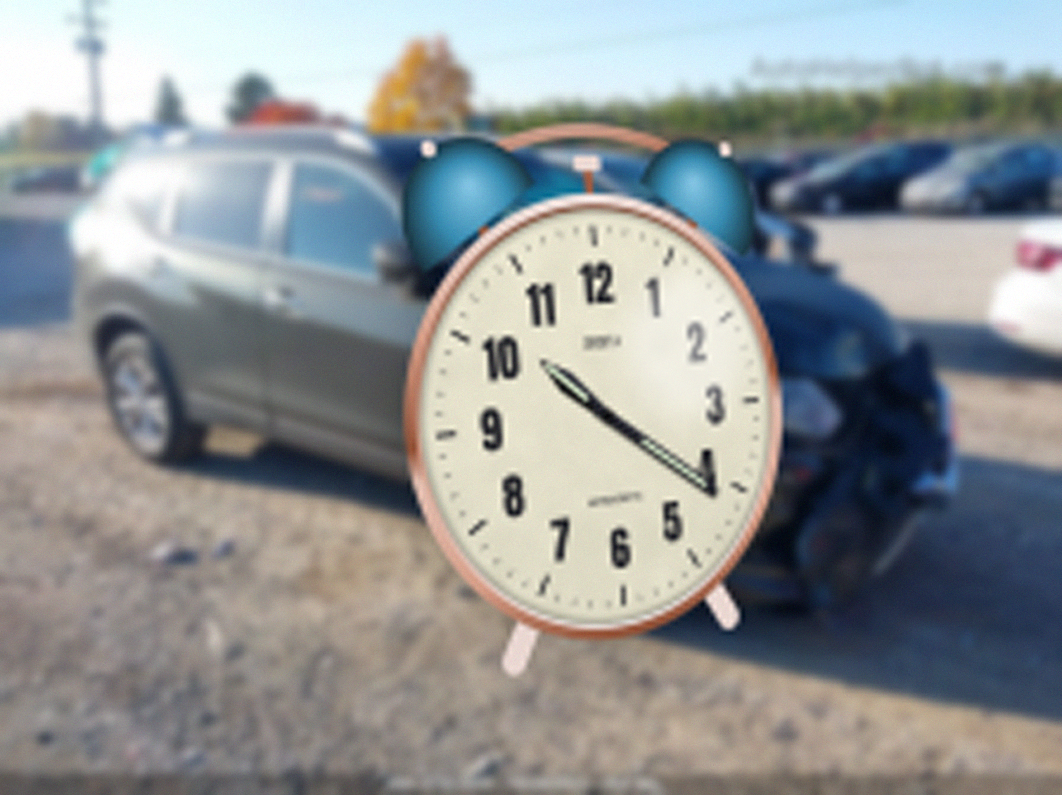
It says 10.21
